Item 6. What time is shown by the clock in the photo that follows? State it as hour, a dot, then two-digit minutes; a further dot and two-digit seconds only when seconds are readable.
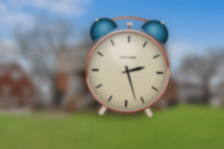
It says 2.27
